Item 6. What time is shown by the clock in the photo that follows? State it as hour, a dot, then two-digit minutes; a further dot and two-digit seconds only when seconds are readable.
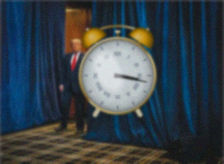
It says 3.17
